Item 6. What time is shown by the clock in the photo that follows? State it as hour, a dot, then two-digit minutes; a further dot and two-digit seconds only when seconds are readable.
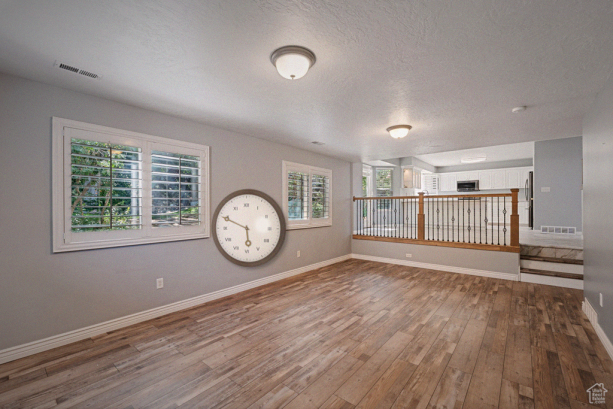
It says 5.49
